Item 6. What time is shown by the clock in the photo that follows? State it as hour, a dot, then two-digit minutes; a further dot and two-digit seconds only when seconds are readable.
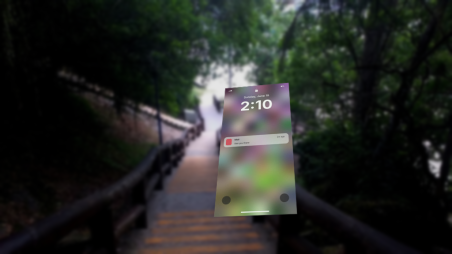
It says 2.10
